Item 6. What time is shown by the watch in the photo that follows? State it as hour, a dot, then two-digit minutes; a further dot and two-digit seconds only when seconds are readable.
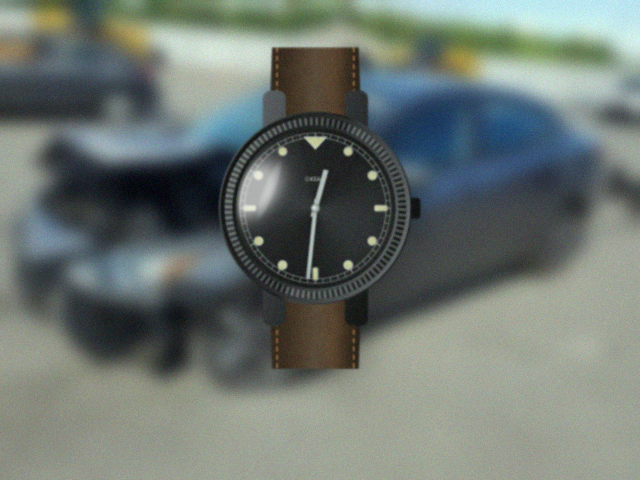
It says 12.31
